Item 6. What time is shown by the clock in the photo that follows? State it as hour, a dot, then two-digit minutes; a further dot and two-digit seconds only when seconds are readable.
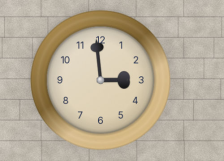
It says 2.59
